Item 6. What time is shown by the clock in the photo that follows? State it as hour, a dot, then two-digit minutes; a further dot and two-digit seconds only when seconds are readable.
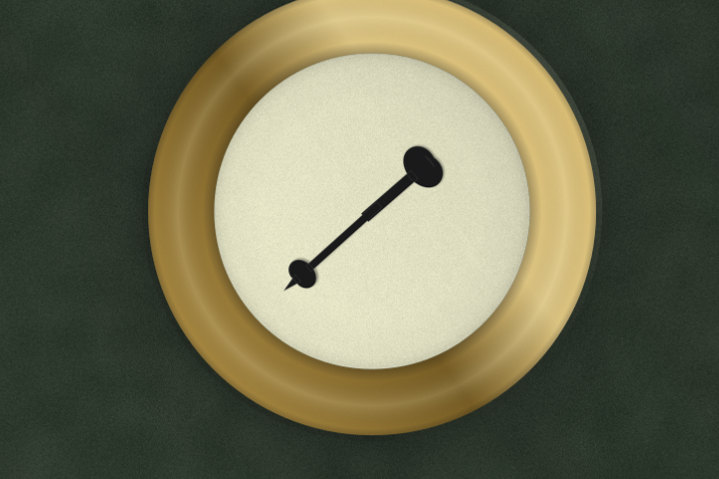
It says 1.38
